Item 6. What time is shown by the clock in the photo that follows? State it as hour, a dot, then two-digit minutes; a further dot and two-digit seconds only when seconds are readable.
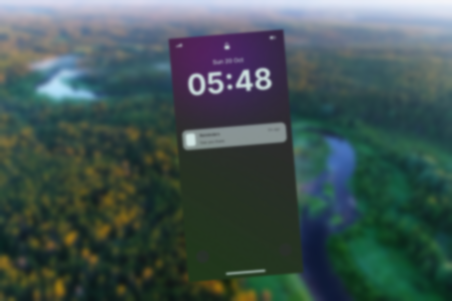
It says 5.48
